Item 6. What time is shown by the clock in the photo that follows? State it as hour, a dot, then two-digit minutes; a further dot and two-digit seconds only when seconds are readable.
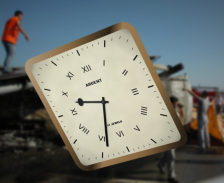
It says 9.34
